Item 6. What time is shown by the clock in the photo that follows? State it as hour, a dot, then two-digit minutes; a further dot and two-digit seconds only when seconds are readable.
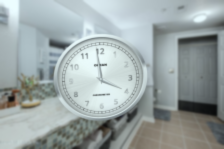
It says 3.59
